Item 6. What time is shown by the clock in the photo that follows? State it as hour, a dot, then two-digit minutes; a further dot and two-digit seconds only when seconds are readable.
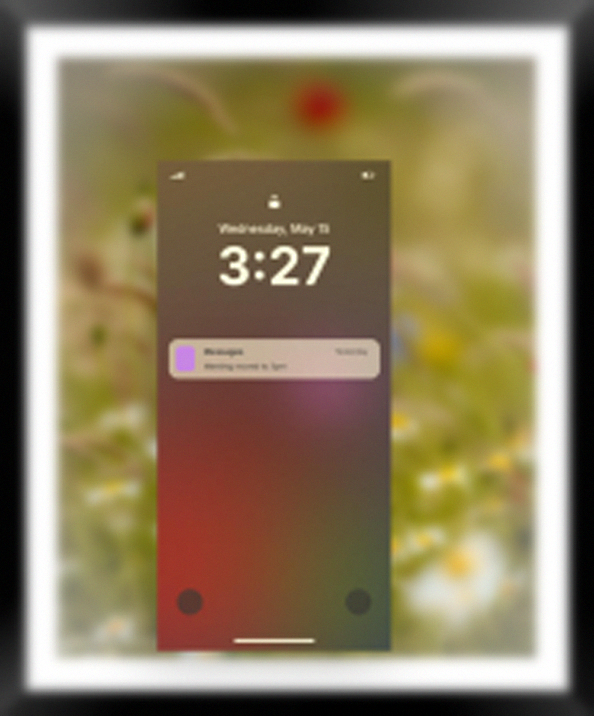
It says 3.27
